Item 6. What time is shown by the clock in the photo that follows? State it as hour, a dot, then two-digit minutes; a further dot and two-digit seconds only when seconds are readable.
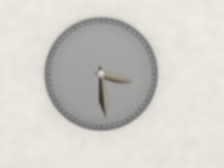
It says 3.29
